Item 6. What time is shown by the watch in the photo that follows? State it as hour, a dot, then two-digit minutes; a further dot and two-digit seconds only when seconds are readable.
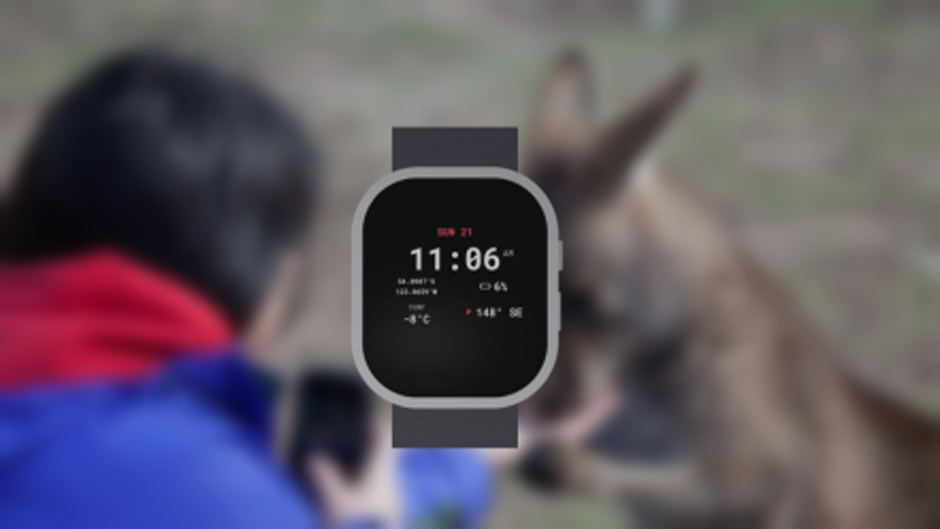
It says 11.06
